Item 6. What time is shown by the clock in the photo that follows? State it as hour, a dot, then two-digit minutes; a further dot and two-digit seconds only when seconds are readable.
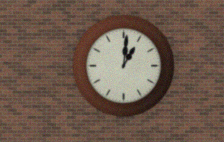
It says 1.01
